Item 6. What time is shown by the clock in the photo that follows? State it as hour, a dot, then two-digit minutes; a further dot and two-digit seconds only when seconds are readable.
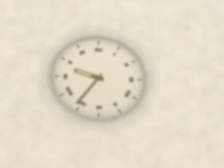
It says 9.36
